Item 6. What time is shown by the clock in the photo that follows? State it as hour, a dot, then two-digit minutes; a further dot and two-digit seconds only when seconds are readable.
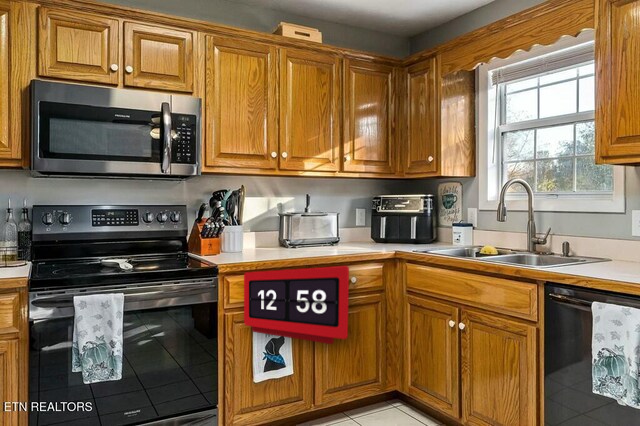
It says 12.58
